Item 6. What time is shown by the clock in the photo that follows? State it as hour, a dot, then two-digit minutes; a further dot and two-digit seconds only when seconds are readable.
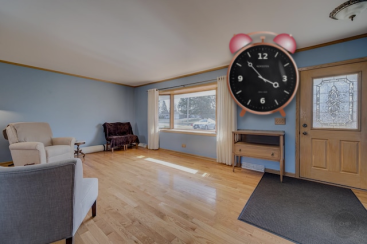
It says 3.53
